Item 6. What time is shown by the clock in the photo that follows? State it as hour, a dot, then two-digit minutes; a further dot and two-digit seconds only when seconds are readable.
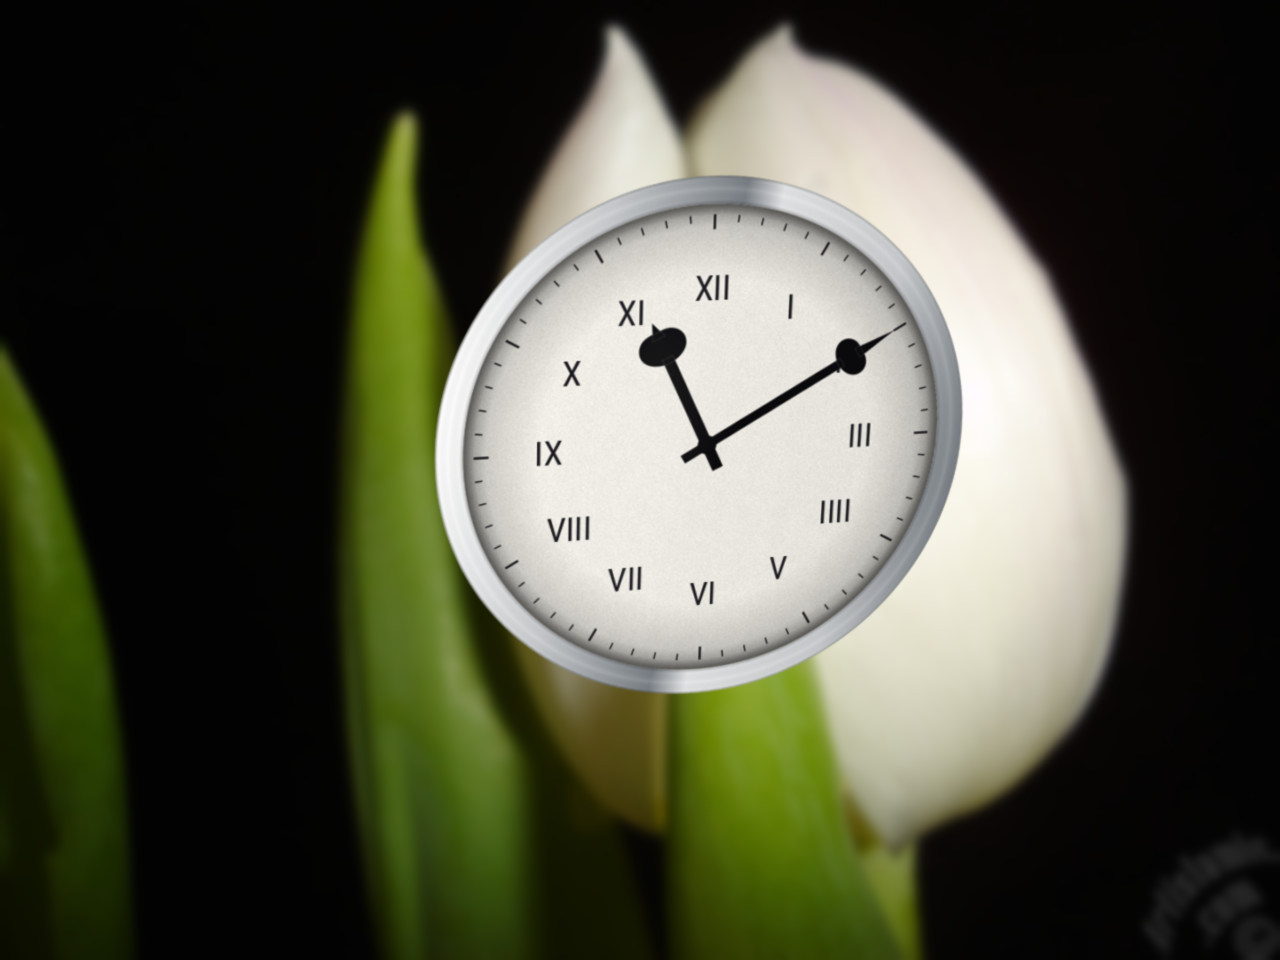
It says 11.10
